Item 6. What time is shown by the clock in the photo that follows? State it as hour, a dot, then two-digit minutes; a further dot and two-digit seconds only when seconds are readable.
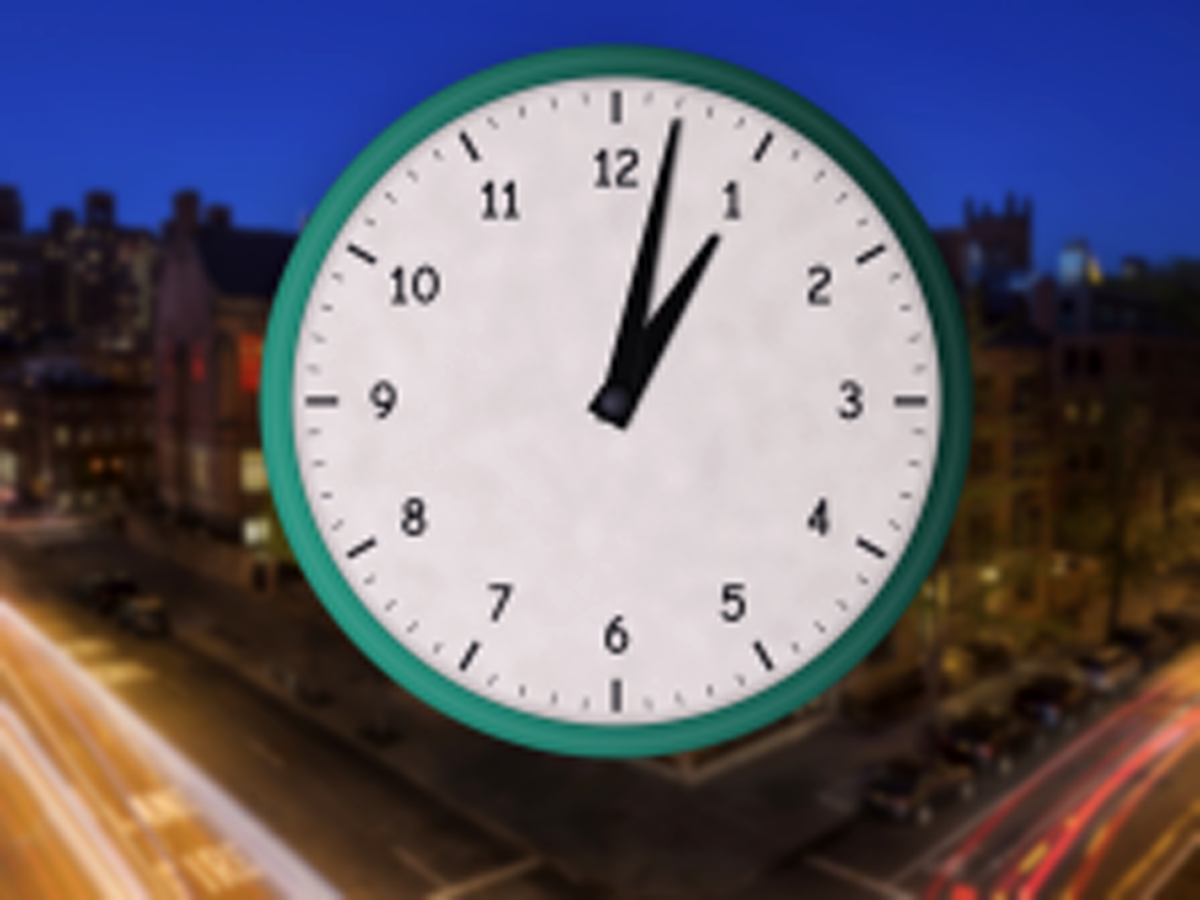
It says 1.02
